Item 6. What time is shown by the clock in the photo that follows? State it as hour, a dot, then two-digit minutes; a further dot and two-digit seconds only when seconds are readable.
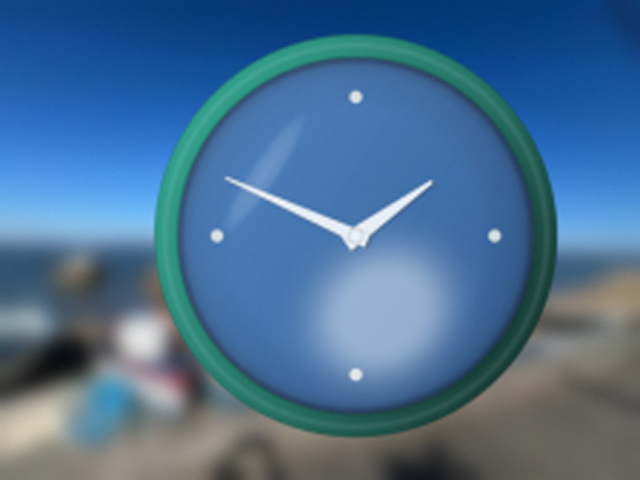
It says 1.49
